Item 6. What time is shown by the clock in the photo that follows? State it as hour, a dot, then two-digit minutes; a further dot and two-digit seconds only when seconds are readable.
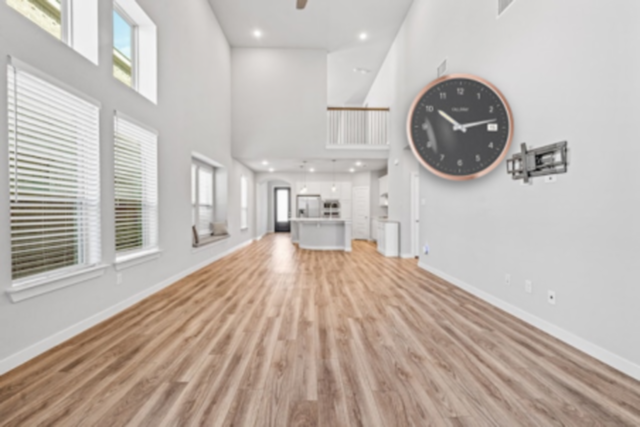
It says 10.13
